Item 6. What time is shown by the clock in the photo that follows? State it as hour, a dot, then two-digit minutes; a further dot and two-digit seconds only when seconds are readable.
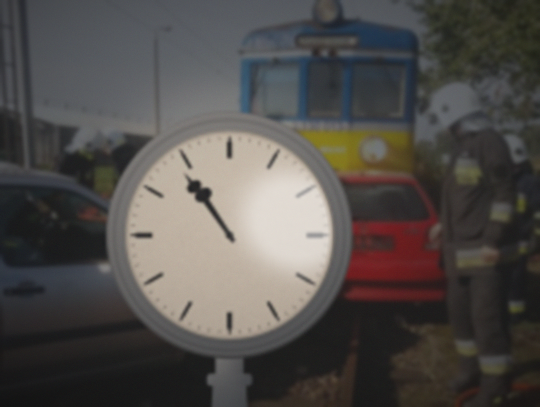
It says 10.54
